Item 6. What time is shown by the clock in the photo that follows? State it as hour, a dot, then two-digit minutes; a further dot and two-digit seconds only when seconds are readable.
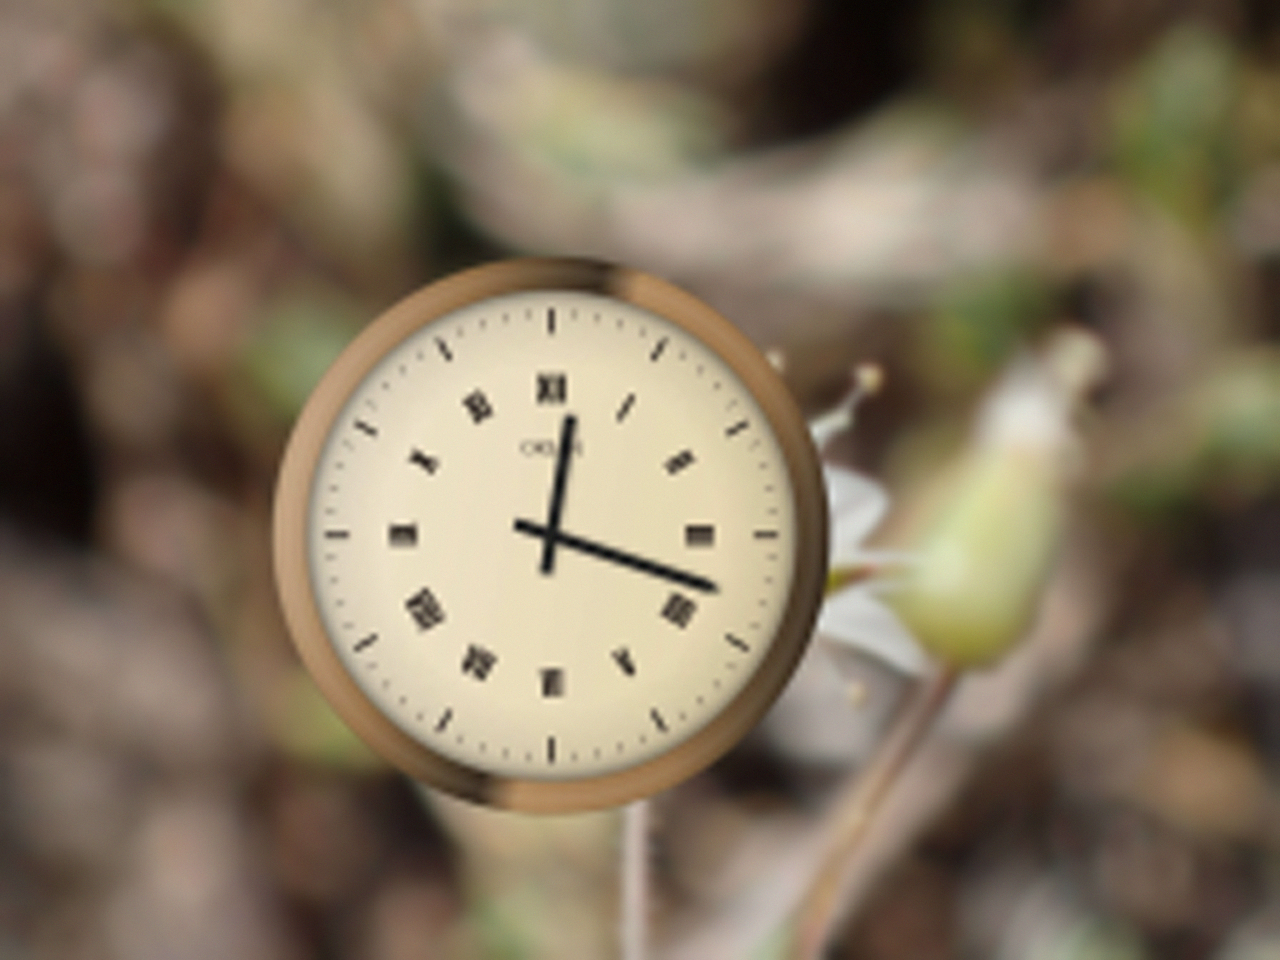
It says 12.18
